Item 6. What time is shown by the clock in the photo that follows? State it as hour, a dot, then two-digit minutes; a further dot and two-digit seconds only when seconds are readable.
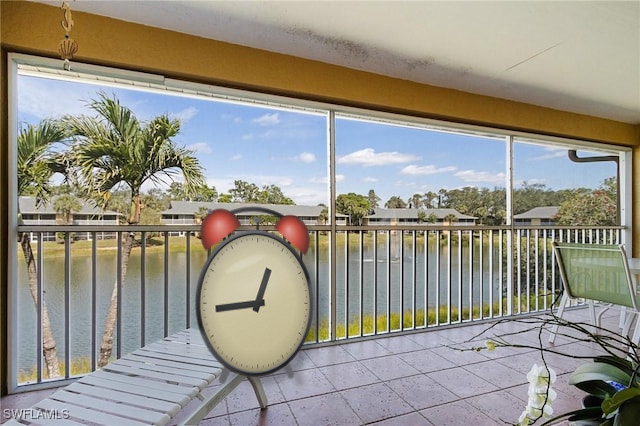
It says 12.44
